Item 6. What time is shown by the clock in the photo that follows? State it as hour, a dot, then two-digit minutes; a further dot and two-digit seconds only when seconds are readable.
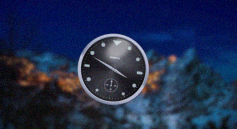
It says 3.49
